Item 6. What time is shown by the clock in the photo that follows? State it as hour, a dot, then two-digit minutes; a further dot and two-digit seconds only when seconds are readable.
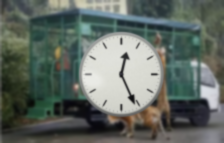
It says 12.26
